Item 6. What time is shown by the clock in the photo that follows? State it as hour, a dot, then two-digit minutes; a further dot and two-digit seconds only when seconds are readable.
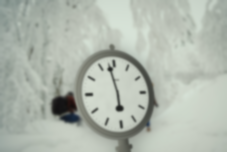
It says 5.58
